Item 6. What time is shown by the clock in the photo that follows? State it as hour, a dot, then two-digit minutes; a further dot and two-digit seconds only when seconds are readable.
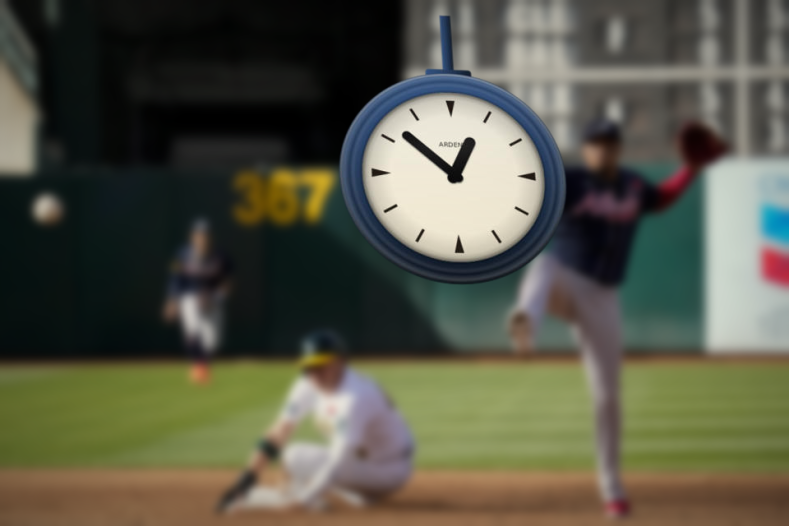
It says 12.52
